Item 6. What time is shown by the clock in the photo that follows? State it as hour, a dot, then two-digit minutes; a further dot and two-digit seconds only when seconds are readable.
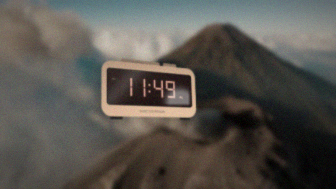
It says 11.49
